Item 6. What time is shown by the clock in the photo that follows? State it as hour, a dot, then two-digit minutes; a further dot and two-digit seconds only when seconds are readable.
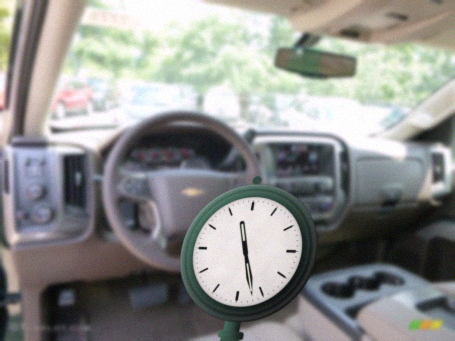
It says 11.27
